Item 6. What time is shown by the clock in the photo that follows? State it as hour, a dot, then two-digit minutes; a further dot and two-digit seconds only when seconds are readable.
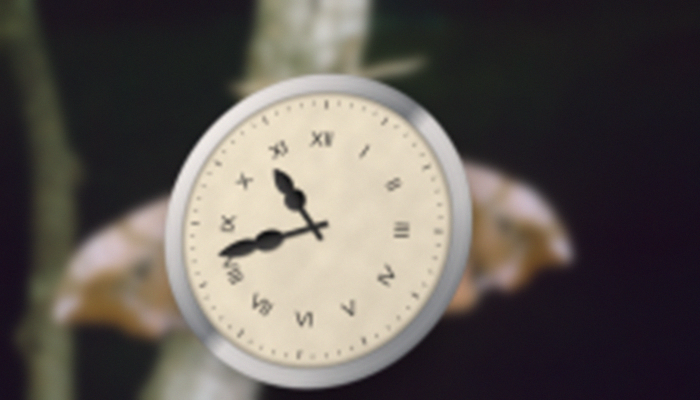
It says 10.42
